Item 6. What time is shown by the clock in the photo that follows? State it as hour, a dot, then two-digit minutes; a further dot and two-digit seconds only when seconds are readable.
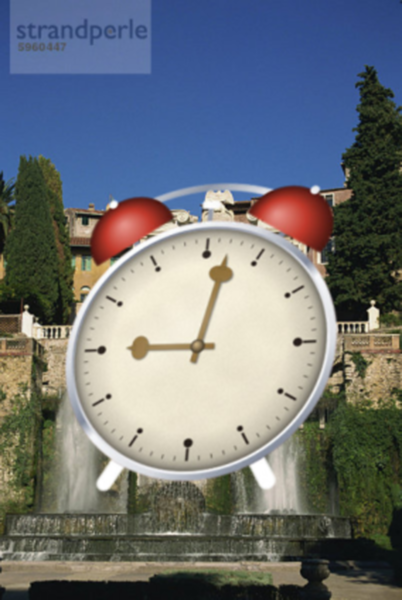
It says 9.02
